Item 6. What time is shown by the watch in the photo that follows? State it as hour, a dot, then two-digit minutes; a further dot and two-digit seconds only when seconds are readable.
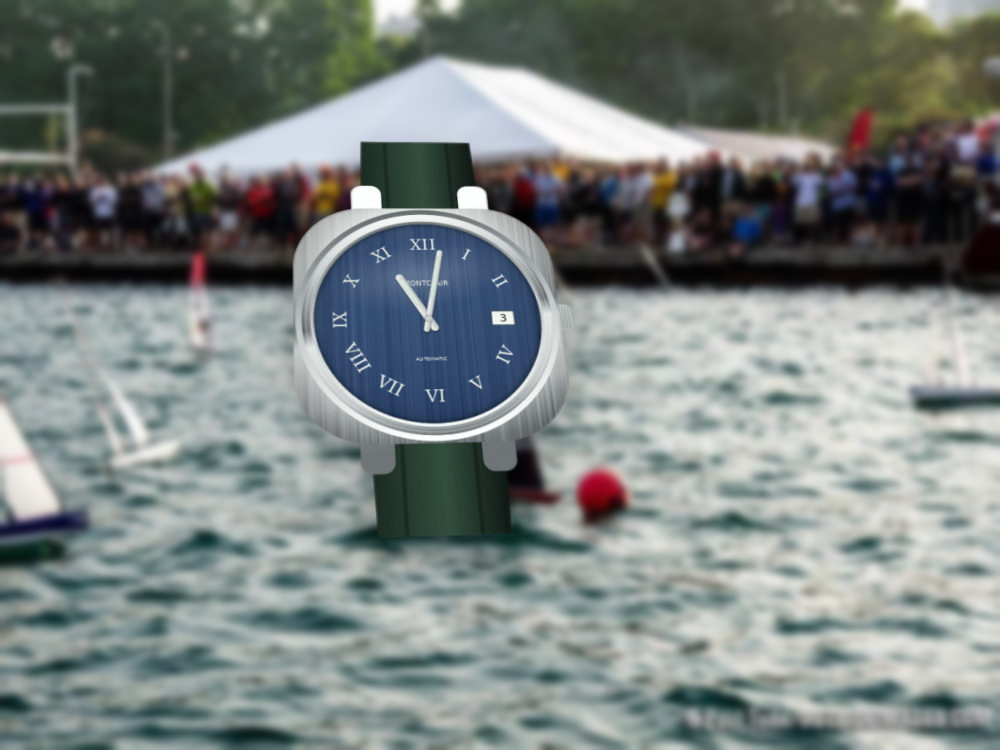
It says 11.02
